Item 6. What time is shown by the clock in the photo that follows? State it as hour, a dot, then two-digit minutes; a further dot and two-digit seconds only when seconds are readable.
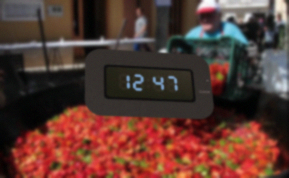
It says 12.47
